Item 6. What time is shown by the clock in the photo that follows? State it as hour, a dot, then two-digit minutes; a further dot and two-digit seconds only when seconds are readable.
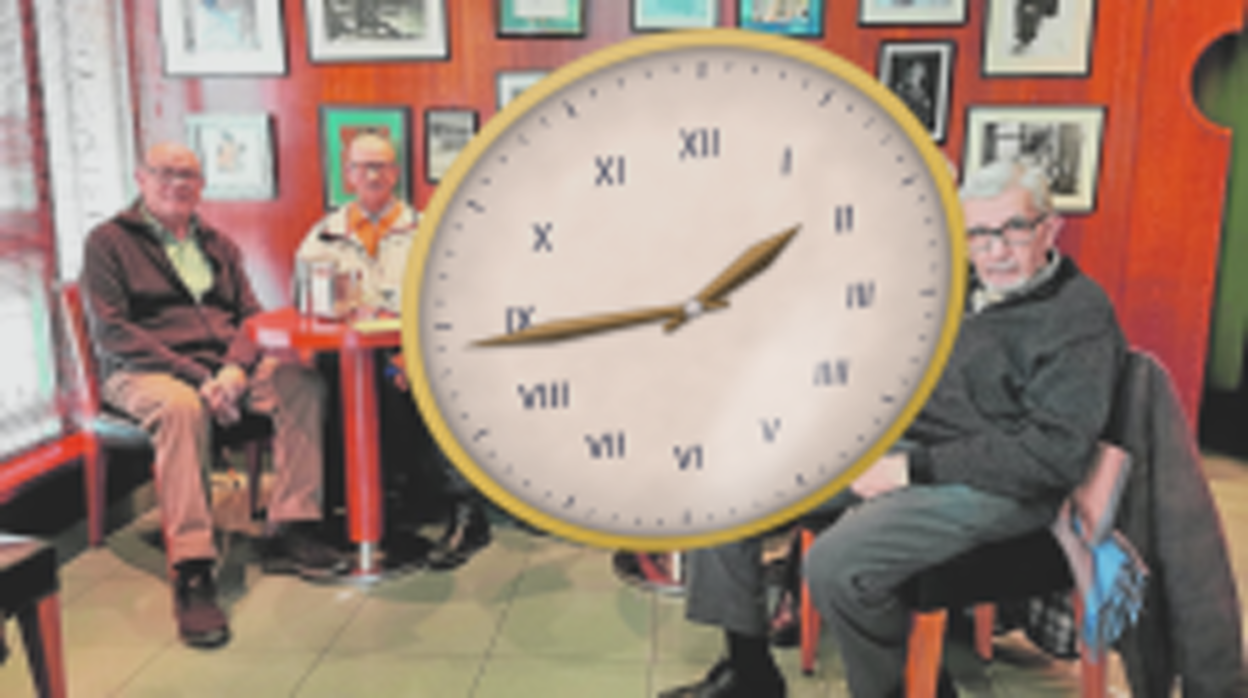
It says 1.44
